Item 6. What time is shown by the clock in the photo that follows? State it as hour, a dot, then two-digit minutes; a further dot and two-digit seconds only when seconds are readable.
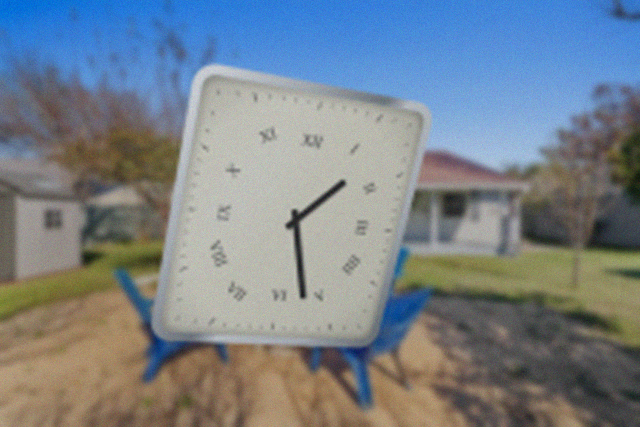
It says 1.27
